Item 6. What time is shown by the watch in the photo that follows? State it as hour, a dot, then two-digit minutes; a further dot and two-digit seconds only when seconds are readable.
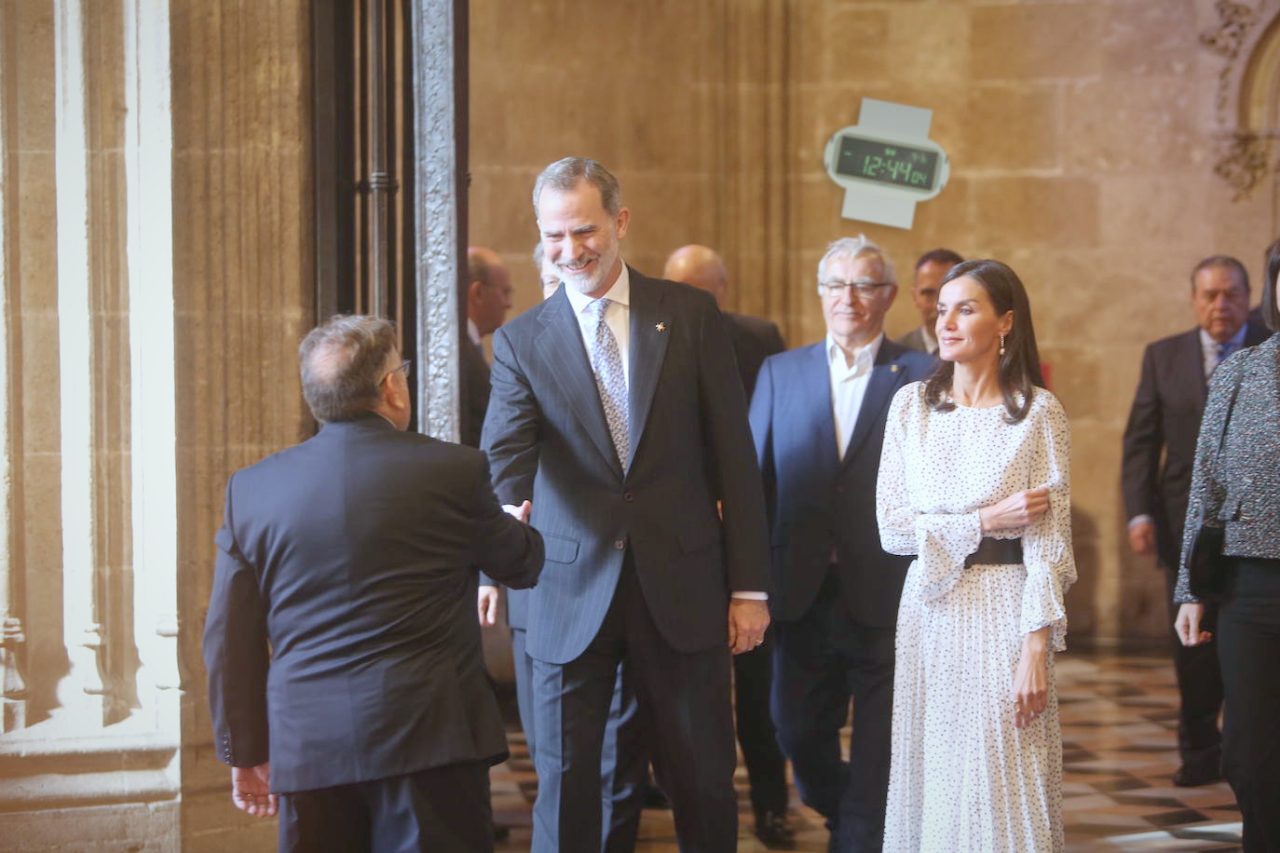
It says 12.44
